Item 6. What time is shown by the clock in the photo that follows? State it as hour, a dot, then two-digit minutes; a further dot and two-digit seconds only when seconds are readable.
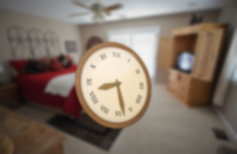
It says 8.28
